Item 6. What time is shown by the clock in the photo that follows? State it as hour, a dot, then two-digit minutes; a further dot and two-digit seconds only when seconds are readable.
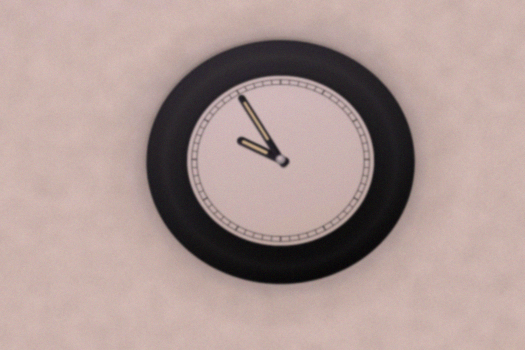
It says 9.55
